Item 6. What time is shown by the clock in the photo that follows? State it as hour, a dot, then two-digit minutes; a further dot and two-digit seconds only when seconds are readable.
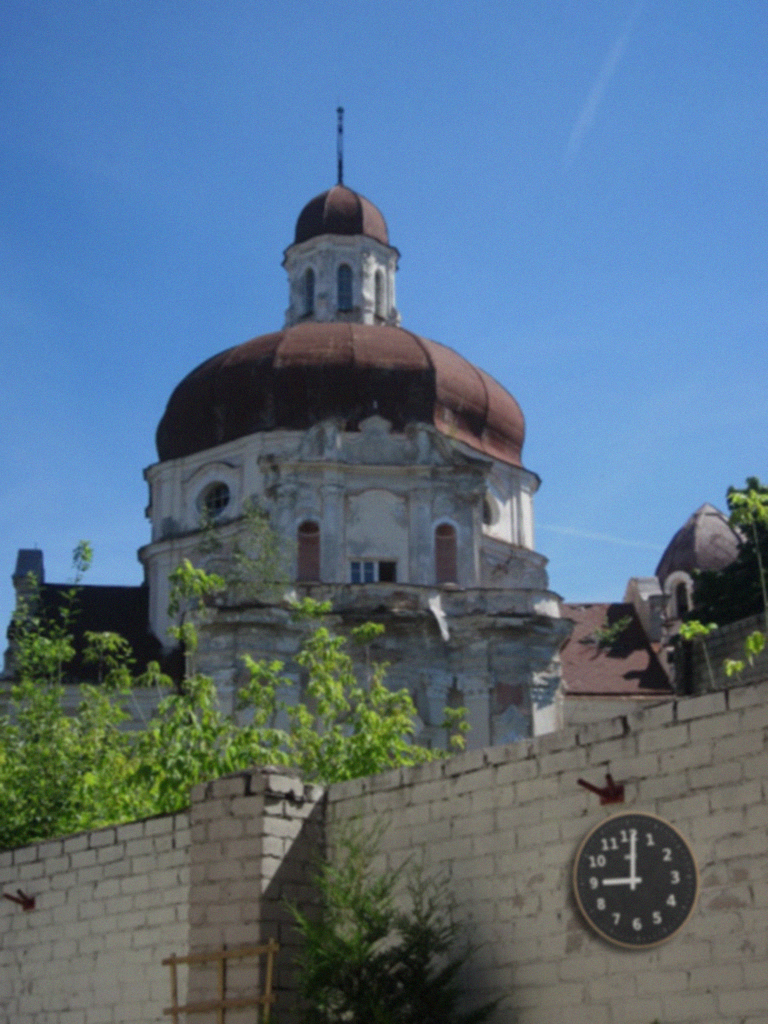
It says 9.01
